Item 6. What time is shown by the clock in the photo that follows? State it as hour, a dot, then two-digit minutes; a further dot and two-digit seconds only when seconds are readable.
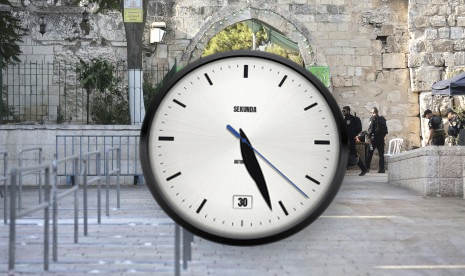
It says 5.26.22
